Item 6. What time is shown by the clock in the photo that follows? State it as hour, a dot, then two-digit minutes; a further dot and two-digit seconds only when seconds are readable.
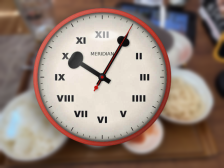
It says 10.05.05
